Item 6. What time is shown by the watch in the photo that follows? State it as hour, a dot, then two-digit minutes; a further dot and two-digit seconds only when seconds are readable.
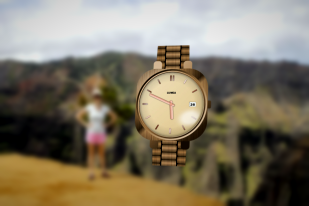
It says 5.49
